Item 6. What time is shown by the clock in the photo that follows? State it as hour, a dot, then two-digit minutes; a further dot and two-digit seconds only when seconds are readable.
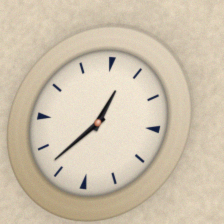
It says 12.37
